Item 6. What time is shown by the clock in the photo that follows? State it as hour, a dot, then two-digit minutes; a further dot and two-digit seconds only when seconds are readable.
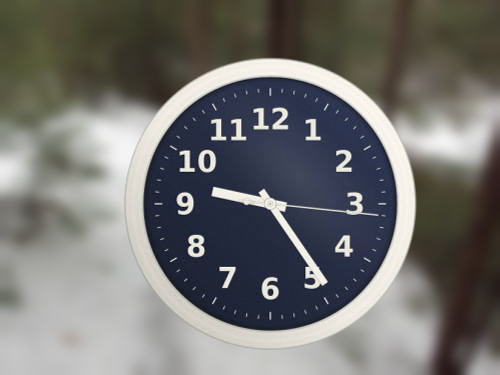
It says 9.24.16
